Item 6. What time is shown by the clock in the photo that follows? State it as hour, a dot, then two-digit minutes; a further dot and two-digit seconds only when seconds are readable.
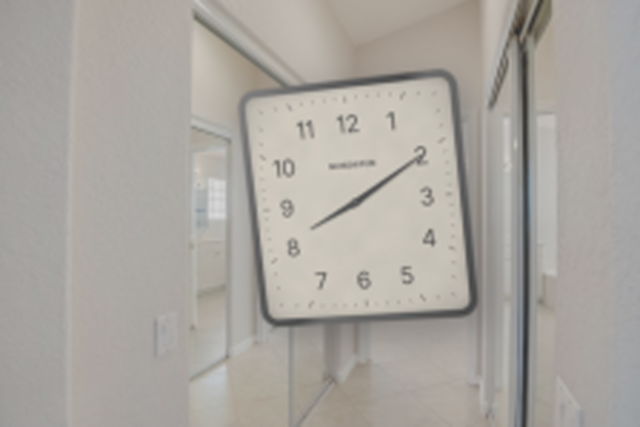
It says 8.10
